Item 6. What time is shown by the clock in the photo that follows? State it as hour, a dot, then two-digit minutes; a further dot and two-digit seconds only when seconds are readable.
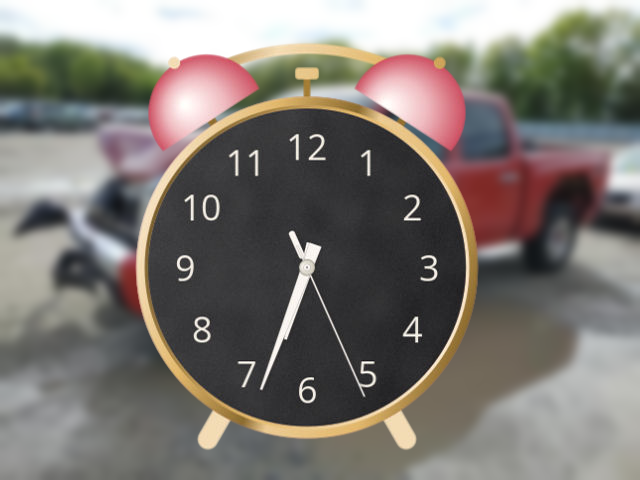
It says 6.33.26
